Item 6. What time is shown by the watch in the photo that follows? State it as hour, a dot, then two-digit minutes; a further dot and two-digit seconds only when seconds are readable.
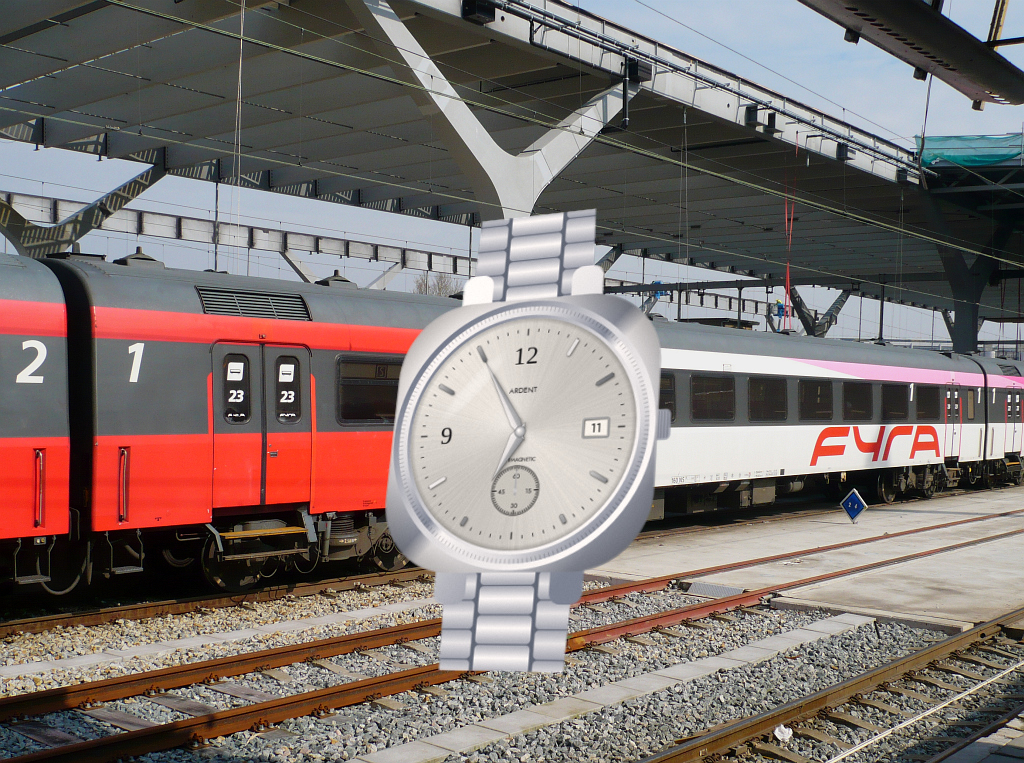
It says 6.55
